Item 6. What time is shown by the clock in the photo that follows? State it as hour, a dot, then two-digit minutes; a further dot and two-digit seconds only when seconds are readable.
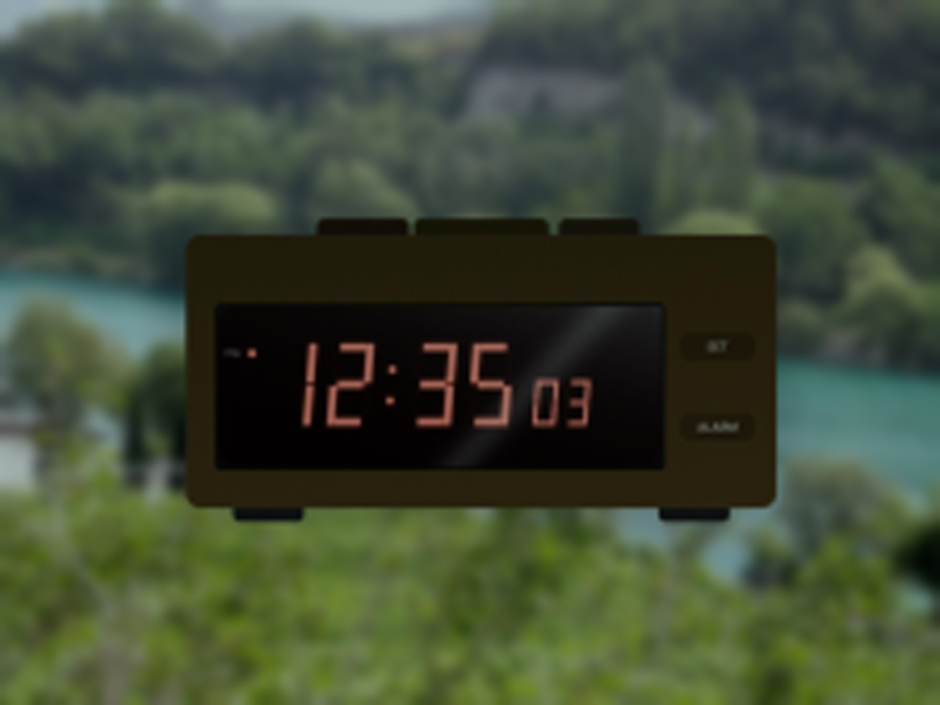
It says 12.35.03
